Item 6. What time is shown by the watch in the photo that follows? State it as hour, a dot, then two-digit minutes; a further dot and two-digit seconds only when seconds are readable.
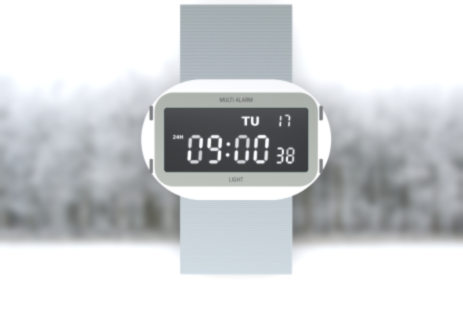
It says 9.00.38
